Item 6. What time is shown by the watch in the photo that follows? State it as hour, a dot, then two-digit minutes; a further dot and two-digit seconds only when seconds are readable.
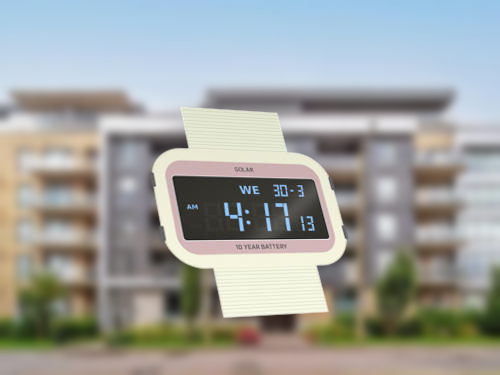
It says 4.17.13
